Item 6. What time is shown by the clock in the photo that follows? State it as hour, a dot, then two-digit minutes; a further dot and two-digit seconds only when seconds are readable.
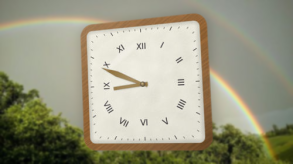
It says 8.49
